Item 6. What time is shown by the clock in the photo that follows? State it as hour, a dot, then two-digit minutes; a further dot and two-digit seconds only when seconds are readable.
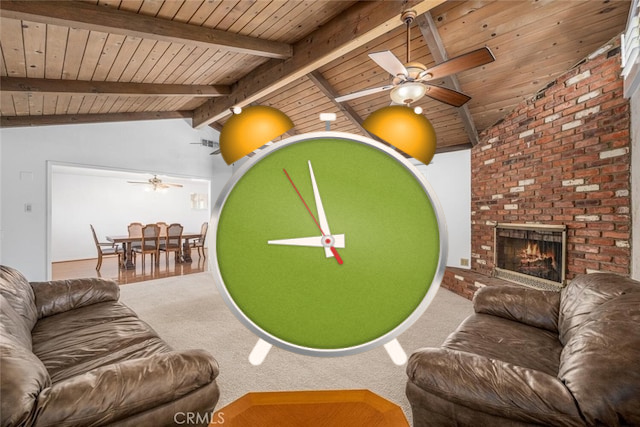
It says 8.57.55
